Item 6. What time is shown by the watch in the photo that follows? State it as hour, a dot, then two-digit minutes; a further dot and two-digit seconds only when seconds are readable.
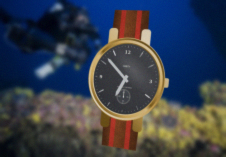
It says 6.52
